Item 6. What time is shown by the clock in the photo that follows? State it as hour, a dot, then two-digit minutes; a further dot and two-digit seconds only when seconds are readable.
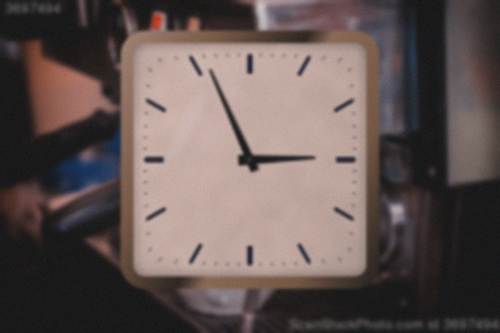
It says 2.56
